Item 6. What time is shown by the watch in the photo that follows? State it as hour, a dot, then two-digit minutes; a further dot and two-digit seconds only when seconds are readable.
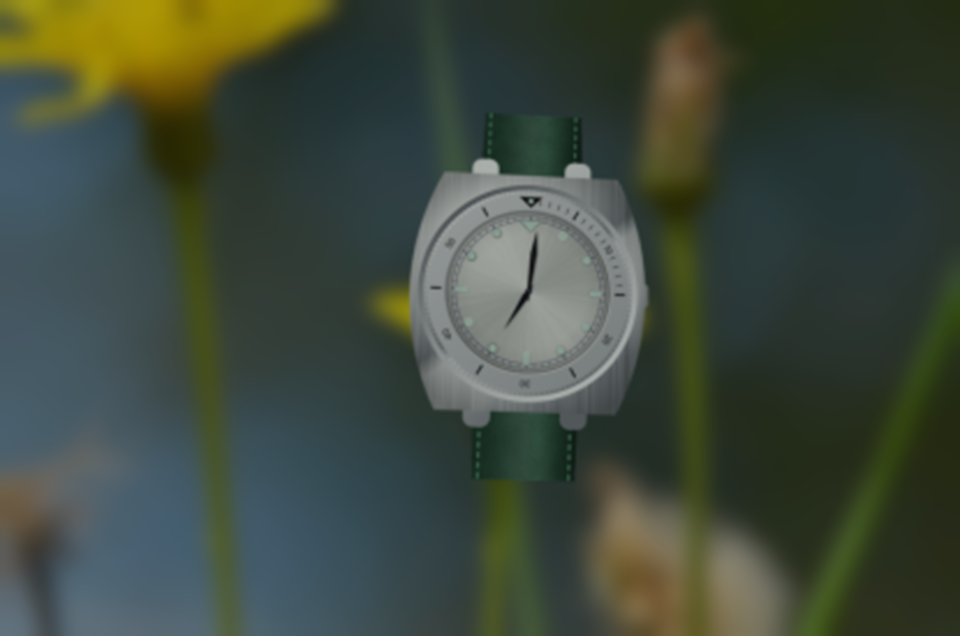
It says 7.01
